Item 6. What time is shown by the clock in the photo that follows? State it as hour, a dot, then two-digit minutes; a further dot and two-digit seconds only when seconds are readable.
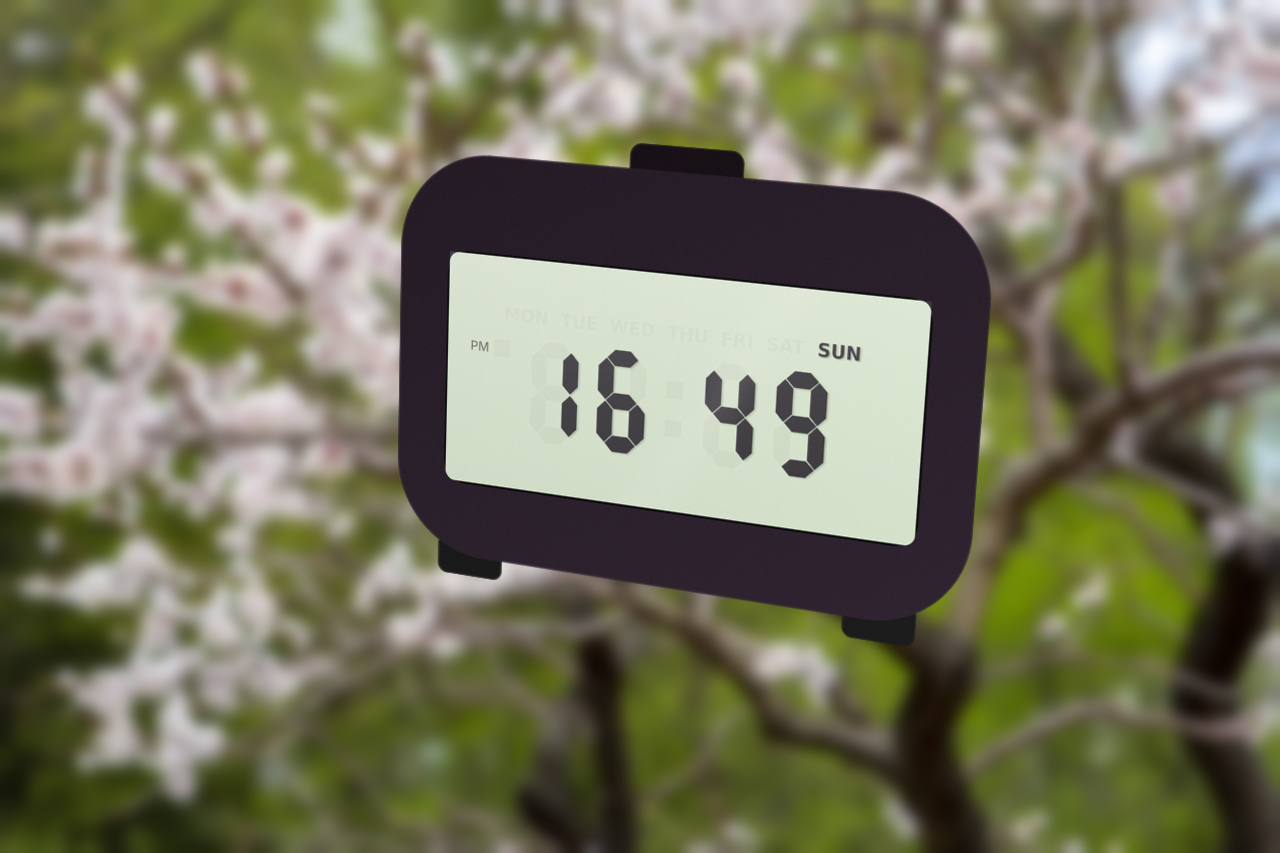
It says 16.49
